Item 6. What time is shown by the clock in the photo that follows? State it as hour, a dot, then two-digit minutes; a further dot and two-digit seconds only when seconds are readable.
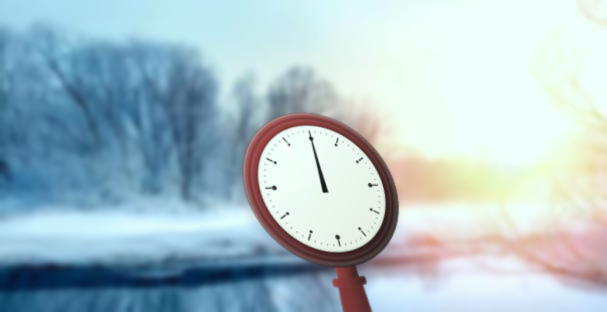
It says 12.00
